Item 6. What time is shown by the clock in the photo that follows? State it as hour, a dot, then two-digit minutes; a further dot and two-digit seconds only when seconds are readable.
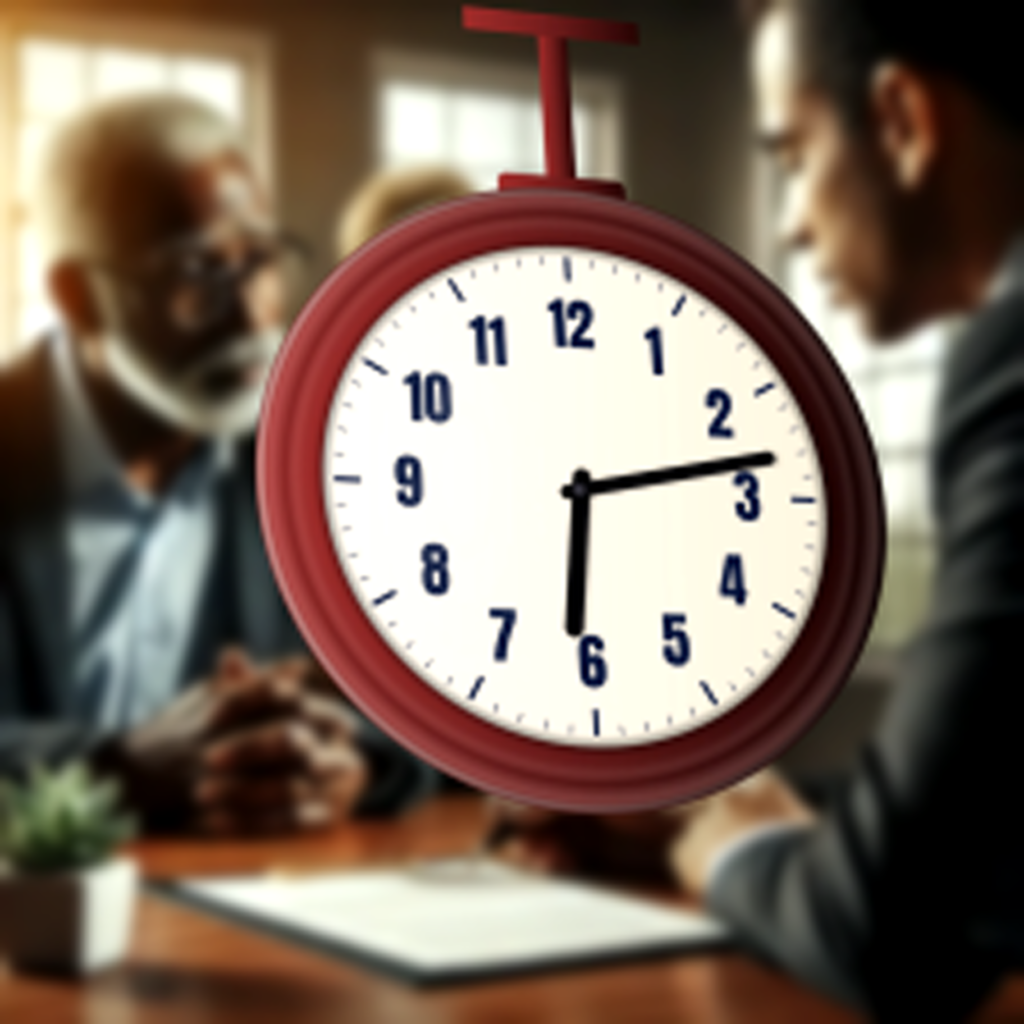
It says 6.13
